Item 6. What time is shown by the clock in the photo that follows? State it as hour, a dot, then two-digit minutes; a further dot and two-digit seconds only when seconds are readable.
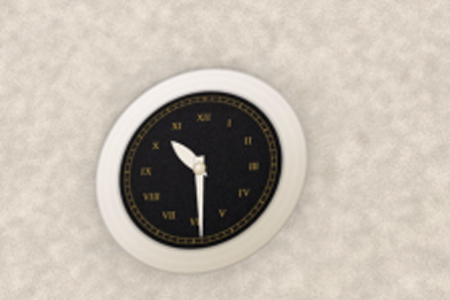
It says 10.29
